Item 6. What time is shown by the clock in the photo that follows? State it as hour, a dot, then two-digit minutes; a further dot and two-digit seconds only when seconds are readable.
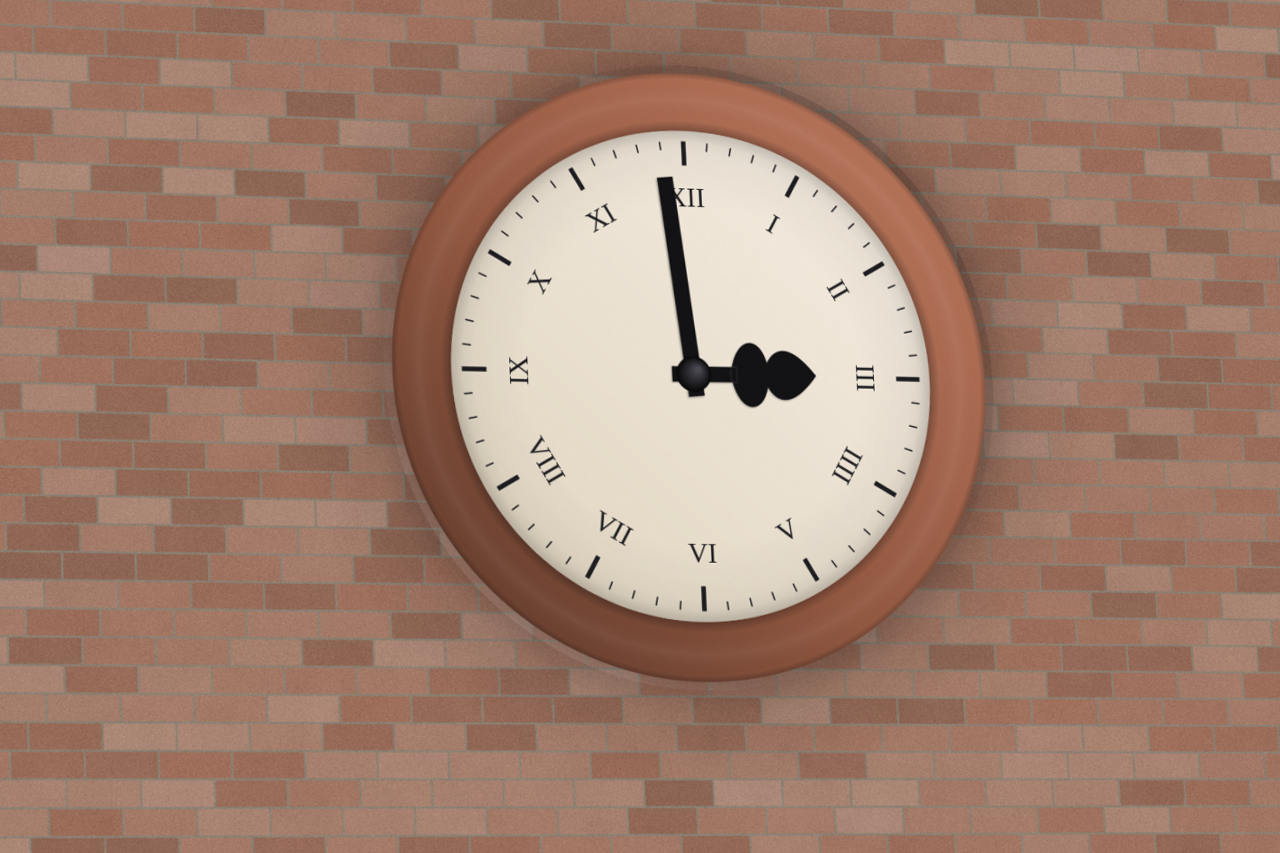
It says 2.59
